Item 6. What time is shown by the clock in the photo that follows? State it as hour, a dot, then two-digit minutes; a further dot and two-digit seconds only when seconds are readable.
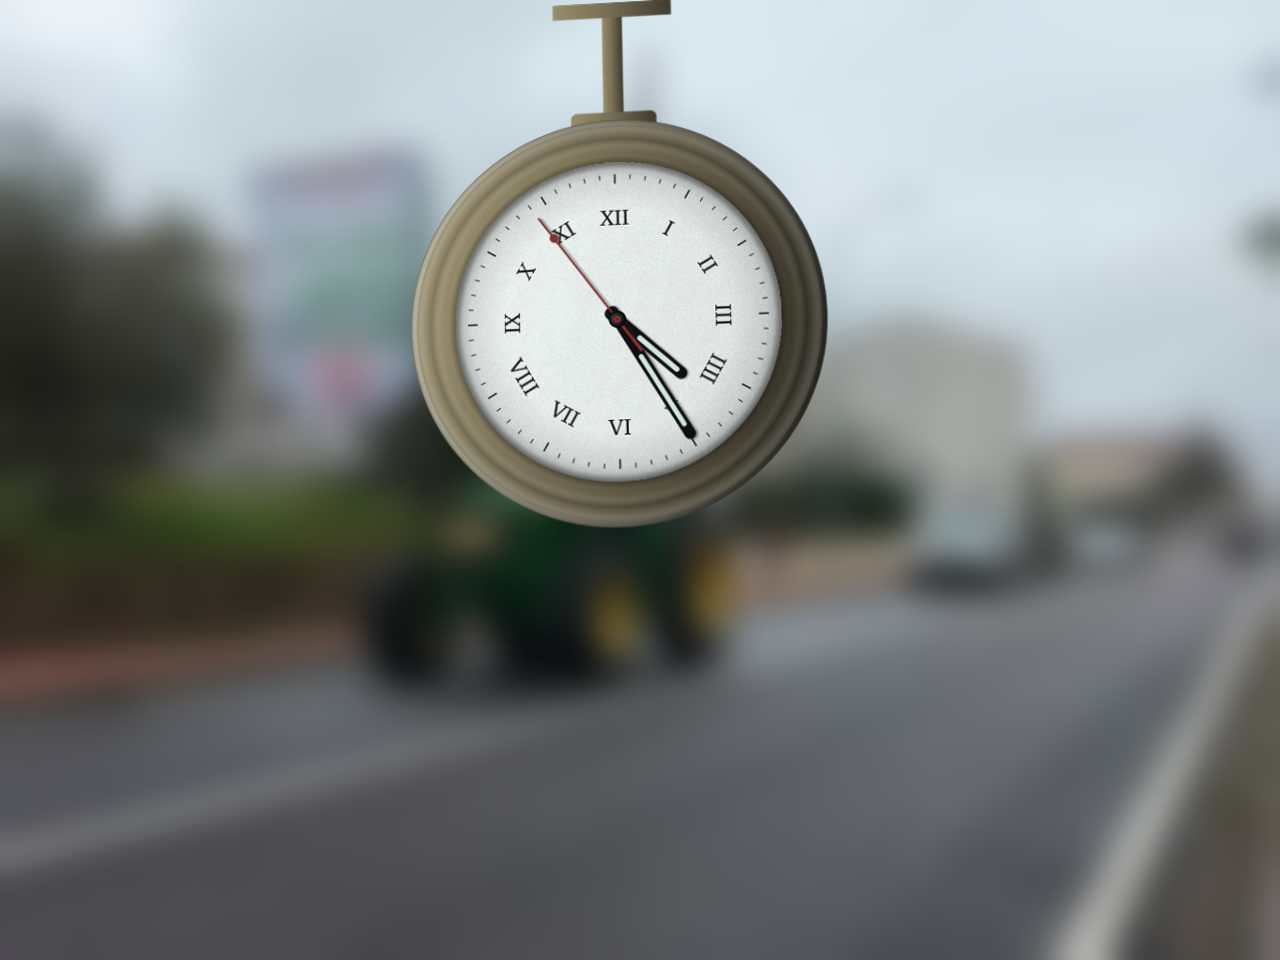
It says 4.24.54
